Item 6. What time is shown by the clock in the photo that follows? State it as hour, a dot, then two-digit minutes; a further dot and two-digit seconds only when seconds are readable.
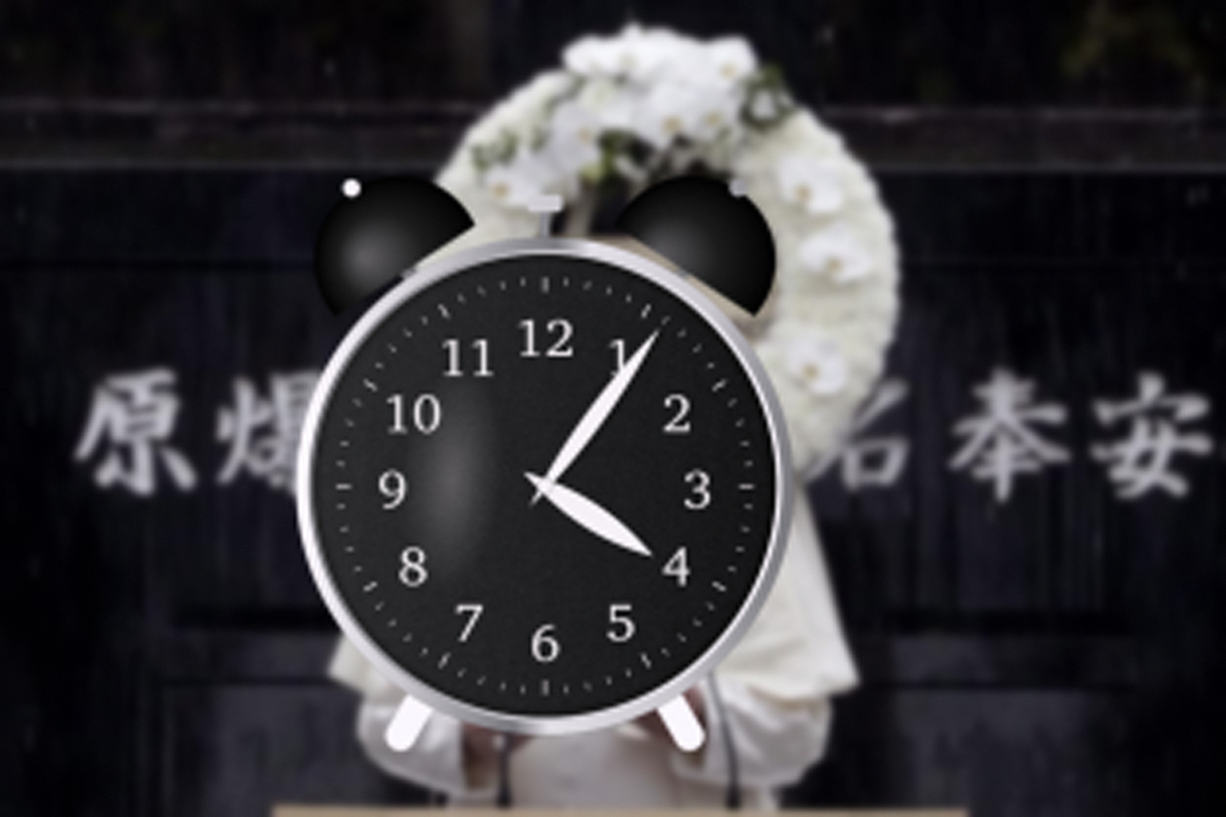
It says 4.06
